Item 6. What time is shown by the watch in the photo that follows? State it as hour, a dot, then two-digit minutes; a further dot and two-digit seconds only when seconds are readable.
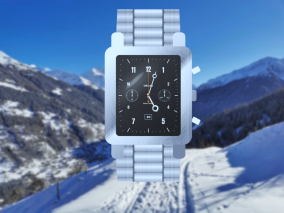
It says 5.03
